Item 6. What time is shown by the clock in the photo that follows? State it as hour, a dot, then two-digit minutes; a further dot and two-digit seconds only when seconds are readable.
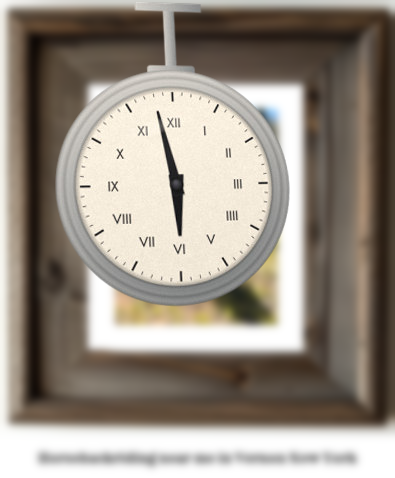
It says 5.58
